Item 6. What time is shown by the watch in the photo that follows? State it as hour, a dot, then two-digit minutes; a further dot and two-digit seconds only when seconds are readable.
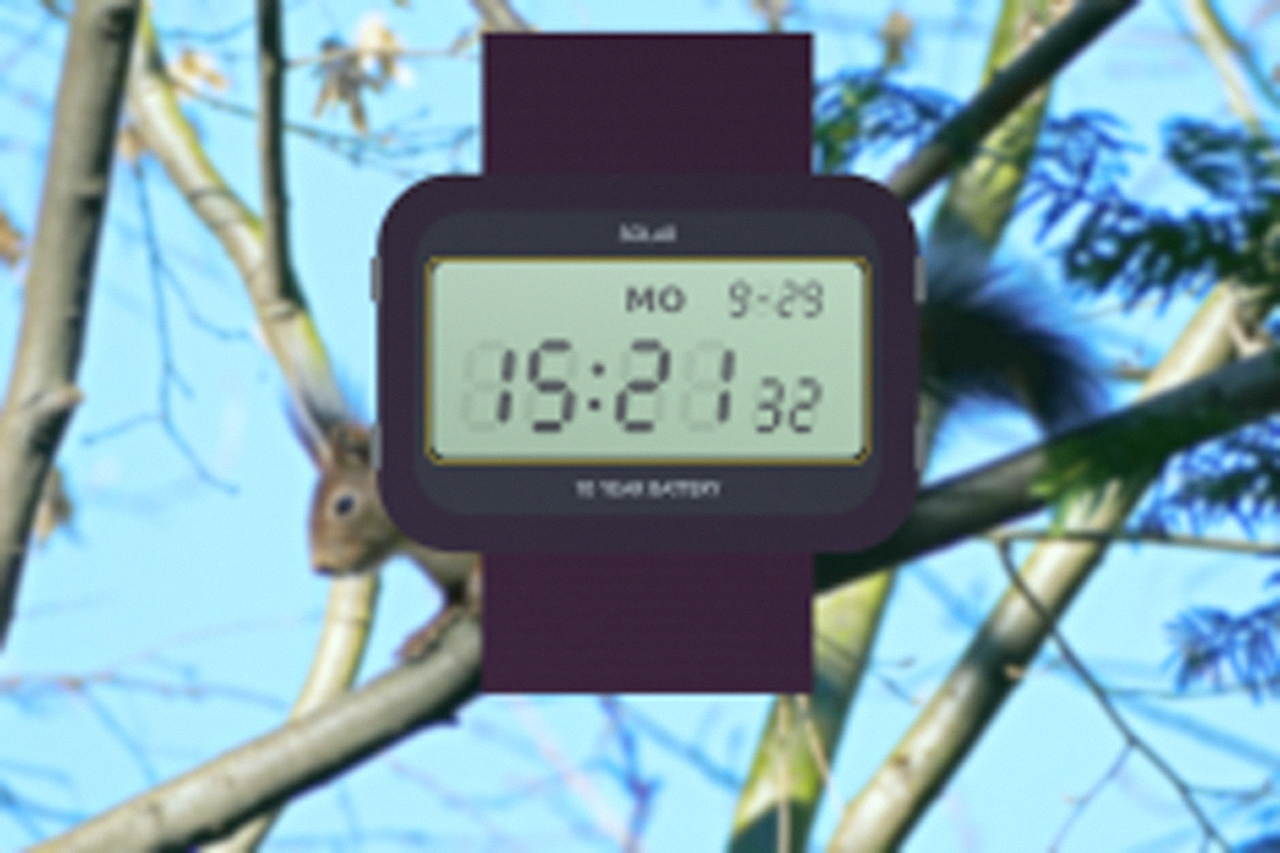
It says 15.21.32
